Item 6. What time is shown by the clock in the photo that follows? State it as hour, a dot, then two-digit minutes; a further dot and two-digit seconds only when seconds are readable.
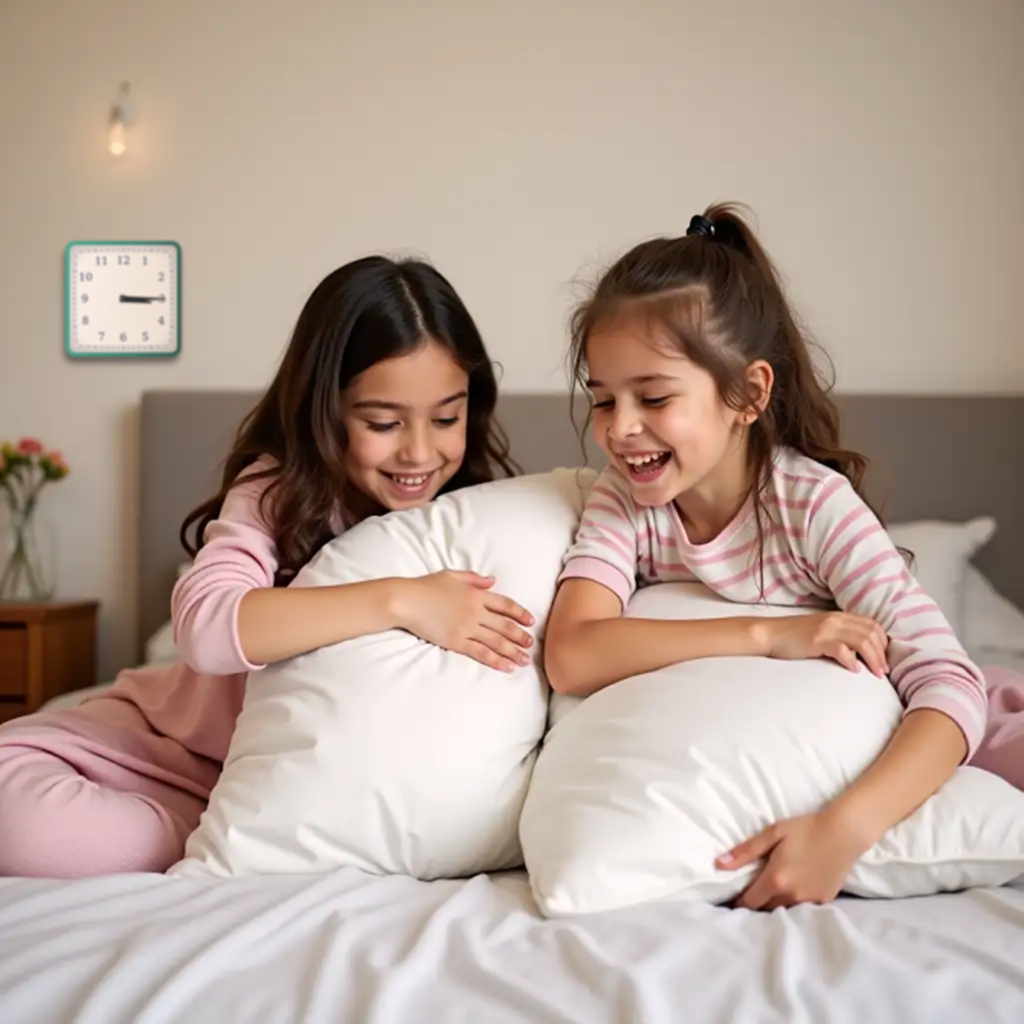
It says 3.15
